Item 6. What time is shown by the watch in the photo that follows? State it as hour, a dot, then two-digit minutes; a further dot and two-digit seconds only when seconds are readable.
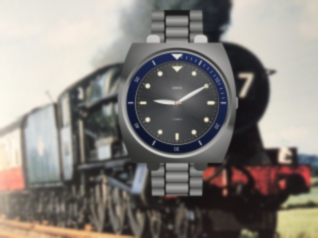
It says 9.10
